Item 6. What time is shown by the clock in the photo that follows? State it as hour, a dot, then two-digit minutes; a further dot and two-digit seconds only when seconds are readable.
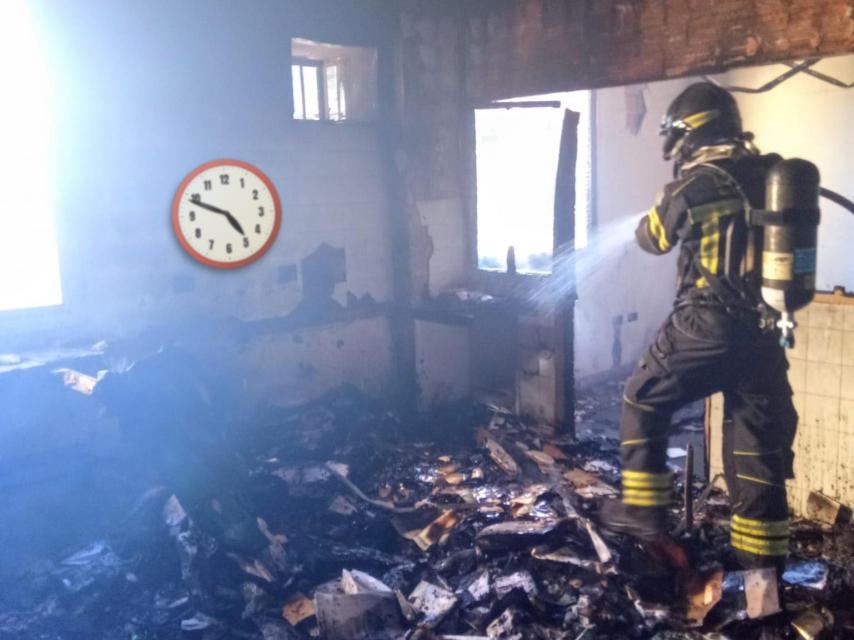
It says 4.49
